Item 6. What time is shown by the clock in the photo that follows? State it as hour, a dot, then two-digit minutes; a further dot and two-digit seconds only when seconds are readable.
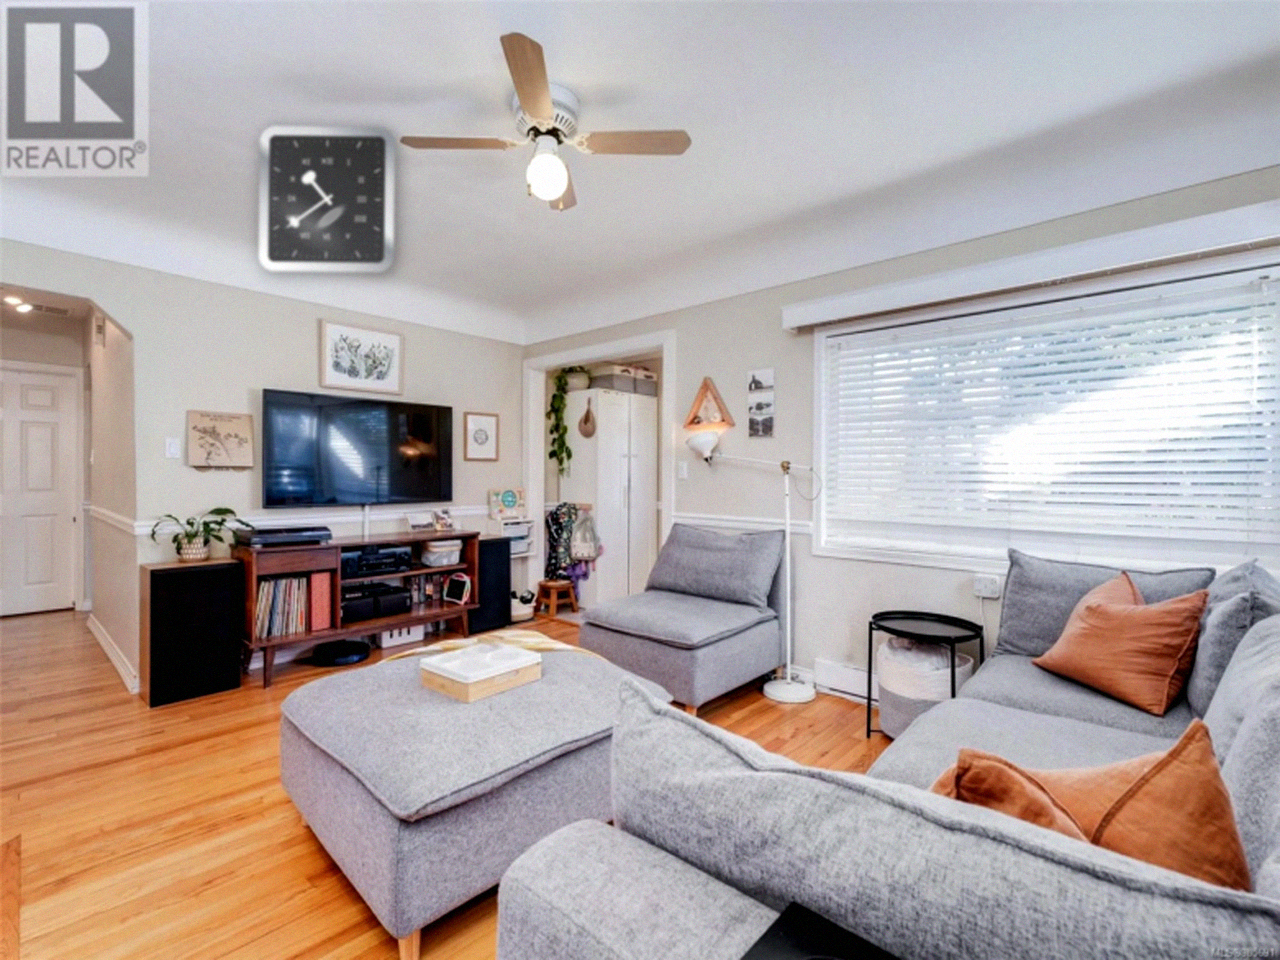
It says 10.39
